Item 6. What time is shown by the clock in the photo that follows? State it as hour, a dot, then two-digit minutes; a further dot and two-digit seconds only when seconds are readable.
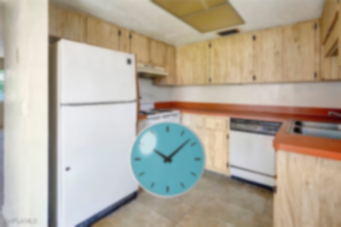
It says 10.08
